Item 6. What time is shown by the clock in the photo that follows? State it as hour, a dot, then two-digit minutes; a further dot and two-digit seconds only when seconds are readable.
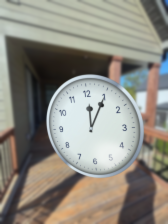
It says 12.05
